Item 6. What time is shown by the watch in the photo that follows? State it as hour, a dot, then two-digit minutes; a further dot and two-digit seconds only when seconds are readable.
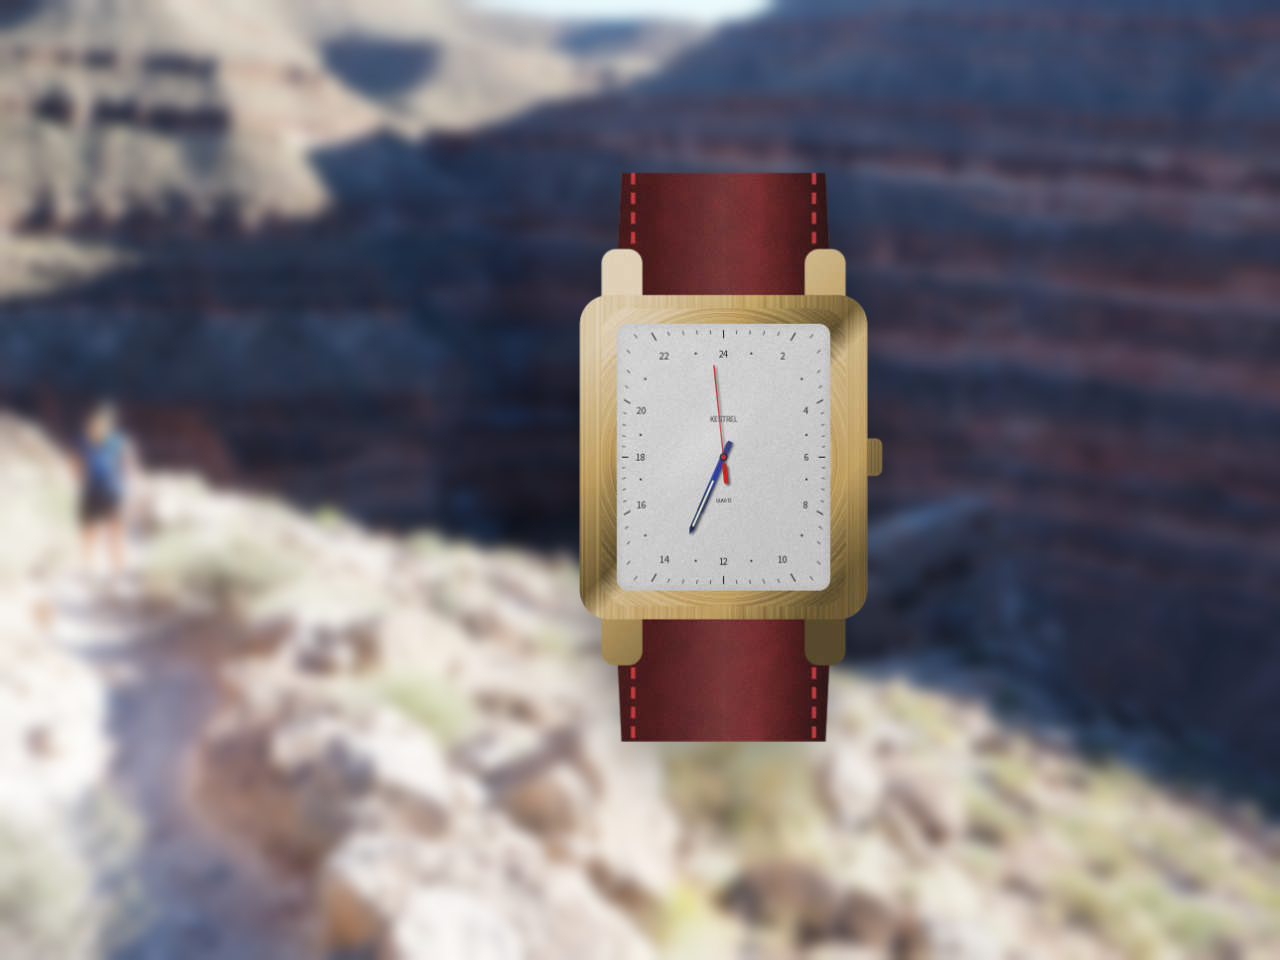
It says 13.33.59
